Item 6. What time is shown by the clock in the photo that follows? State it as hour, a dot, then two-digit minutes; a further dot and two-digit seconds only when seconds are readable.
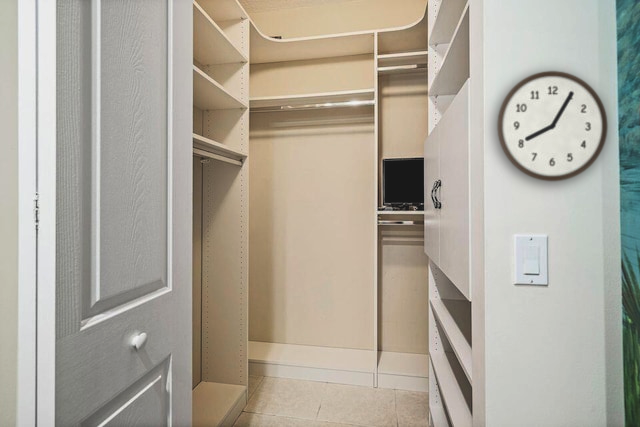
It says 8.05
